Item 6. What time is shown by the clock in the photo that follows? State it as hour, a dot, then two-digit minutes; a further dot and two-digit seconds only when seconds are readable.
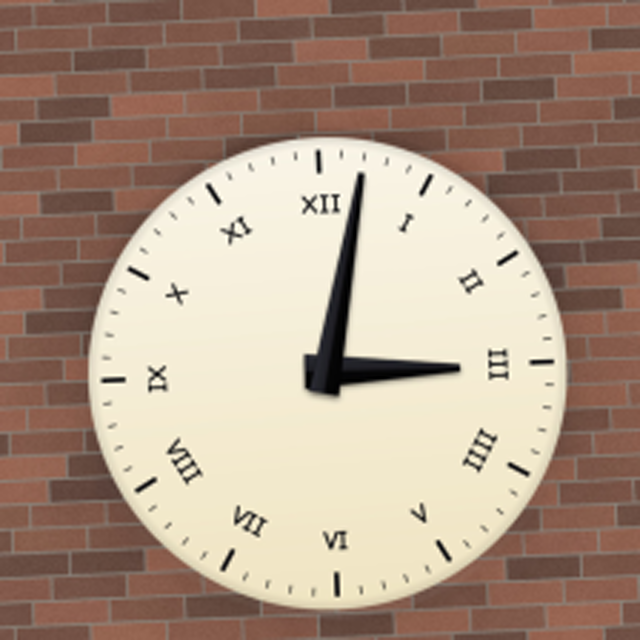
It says 3.02
